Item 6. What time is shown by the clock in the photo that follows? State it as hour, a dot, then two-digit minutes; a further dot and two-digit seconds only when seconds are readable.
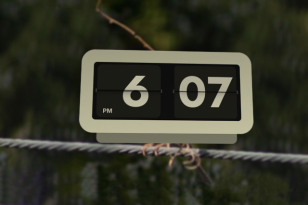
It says 6.07
